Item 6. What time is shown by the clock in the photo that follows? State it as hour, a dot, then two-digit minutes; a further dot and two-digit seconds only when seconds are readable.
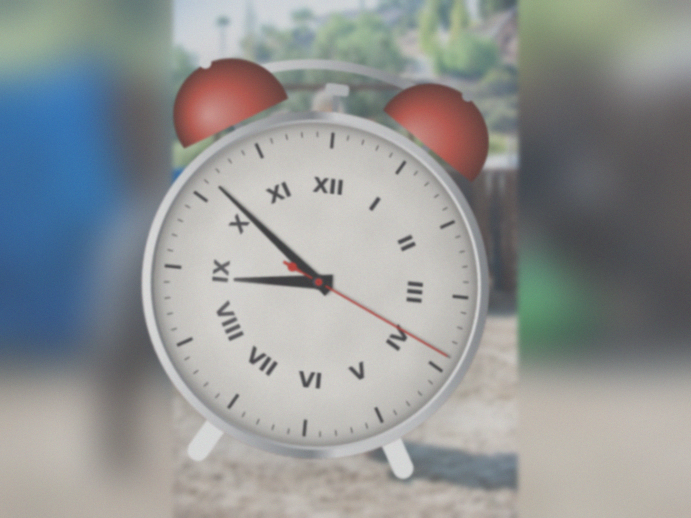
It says 8.51.19
